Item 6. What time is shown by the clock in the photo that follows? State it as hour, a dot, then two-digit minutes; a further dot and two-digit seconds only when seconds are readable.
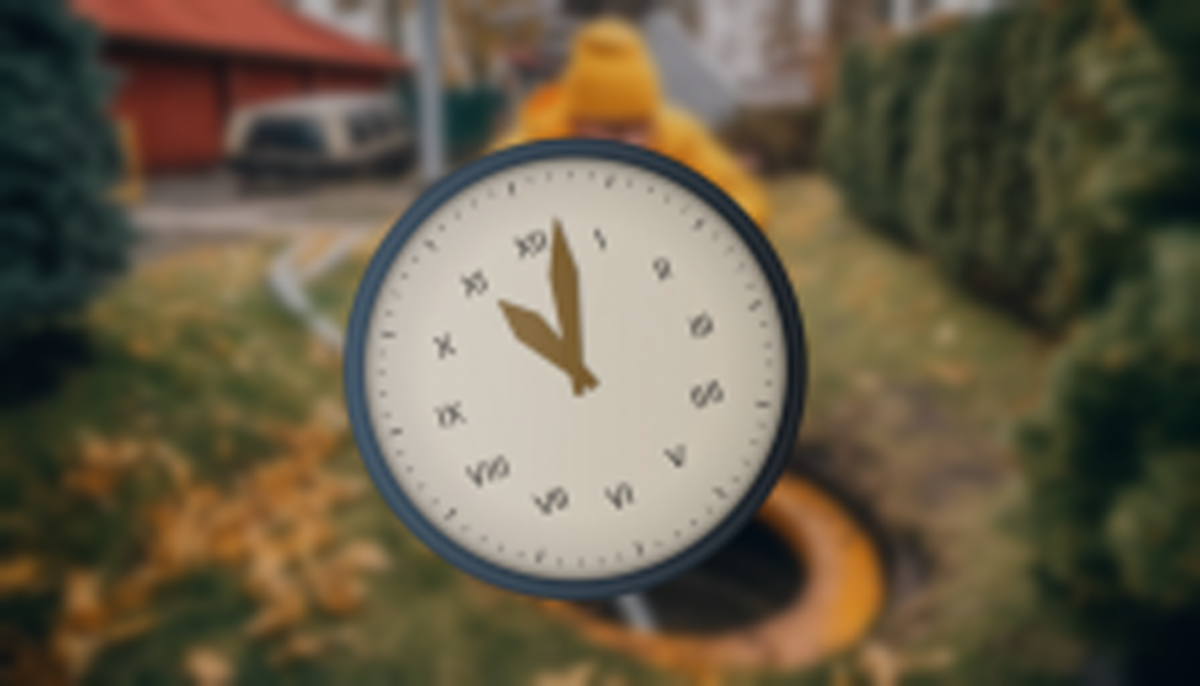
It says 11.02
